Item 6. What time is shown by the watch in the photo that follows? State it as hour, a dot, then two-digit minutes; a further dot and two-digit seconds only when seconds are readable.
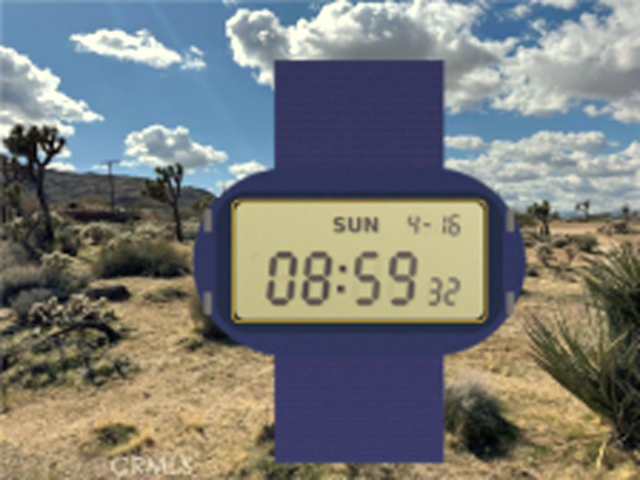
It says 8.59.32
